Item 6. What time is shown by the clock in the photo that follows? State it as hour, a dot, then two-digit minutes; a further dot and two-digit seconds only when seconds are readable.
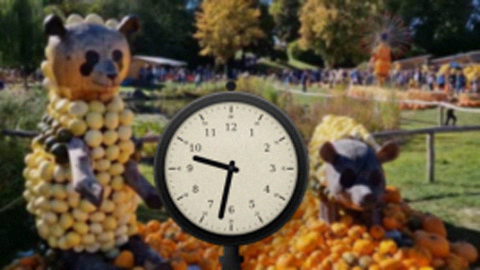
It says 9.32
